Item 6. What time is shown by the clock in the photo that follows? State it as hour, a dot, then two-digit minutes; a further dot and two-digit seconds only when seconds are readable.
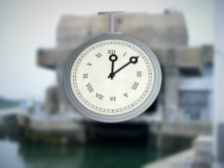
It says 12.09
